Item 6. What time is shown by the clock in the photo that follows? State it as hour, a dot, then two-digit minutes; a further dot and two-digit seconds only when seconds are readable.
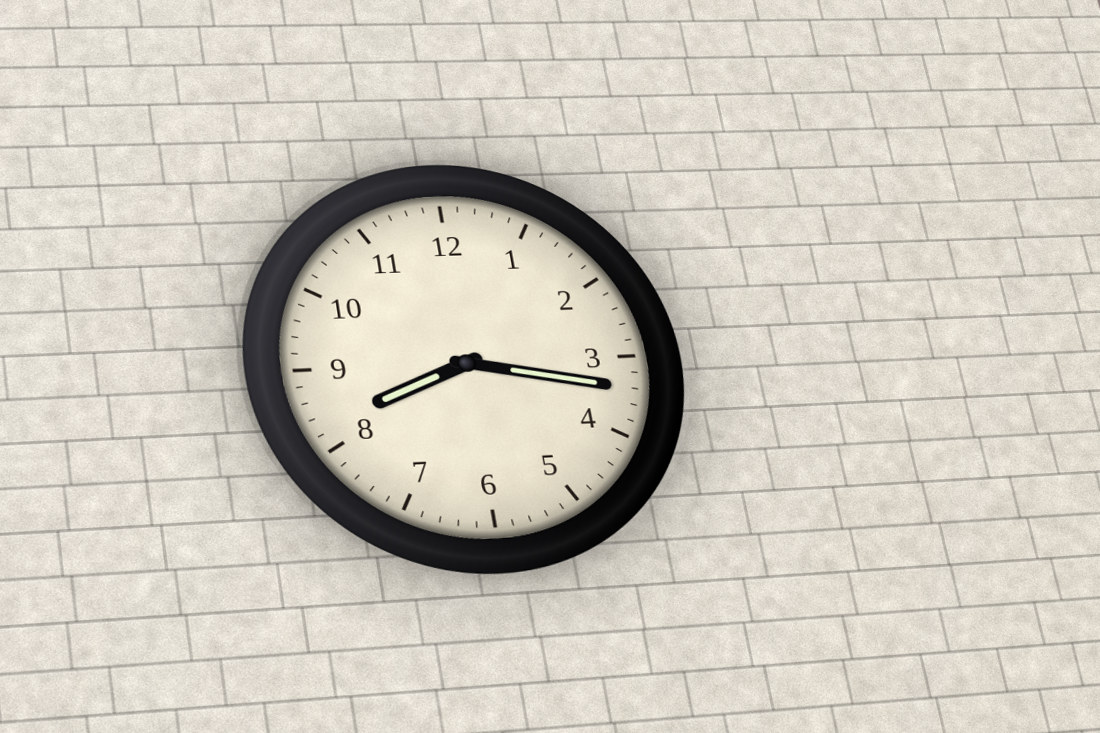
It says 8.17
